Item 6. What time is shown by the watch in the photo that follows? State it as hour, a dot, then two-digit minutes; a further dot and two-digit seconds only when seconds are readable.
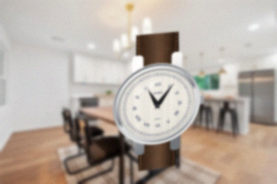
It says 11.06
